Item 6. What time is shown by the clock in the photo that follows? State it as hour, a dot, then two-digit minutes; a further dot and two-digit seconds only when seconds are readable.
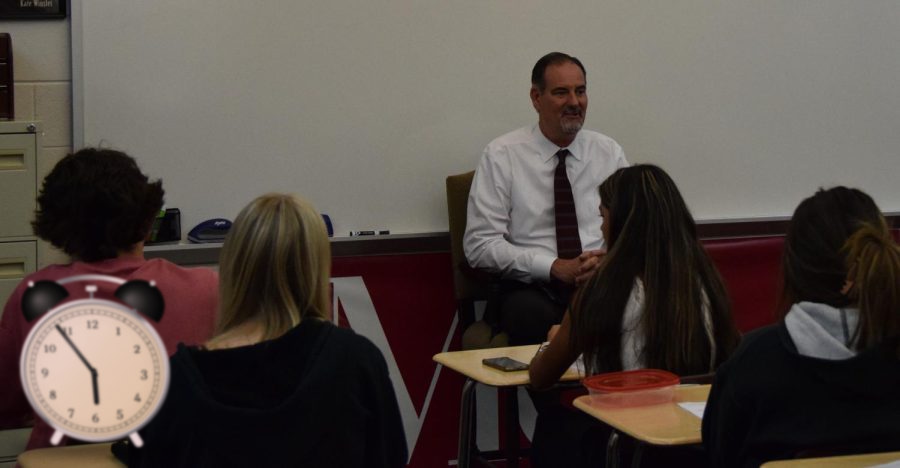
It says 5.54
